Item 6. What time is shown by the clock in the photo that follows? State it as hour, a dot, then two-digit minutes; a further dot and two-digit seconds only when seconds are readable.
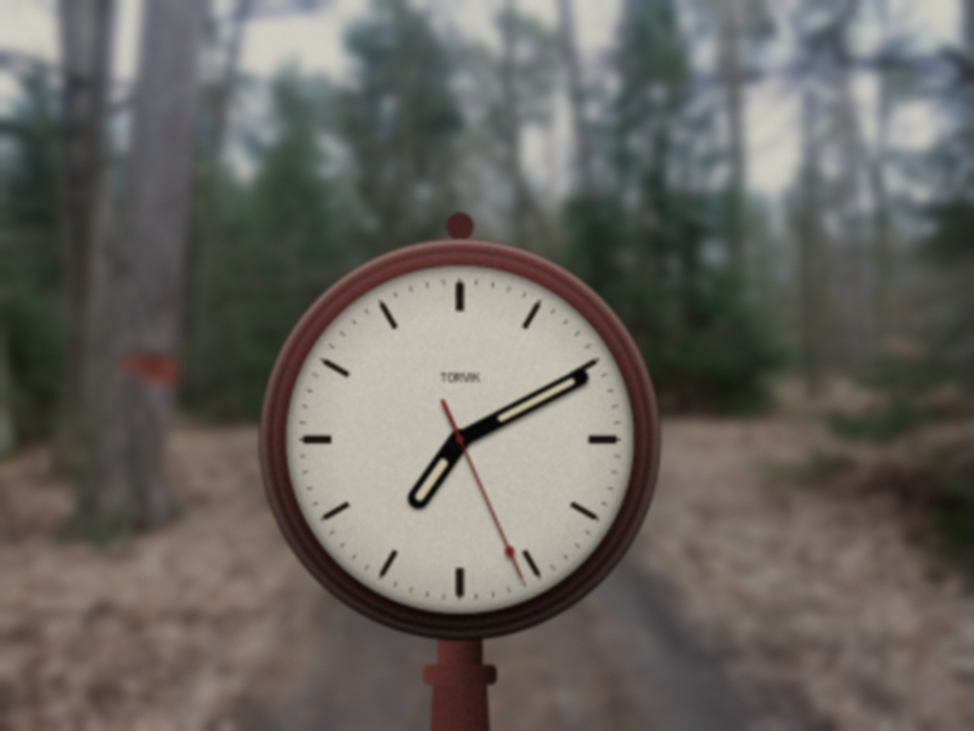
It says 7.10.26
